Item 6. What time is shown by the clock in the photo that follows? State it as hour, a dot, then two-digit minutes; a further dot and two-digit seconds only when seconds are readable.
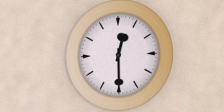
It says 12.30
